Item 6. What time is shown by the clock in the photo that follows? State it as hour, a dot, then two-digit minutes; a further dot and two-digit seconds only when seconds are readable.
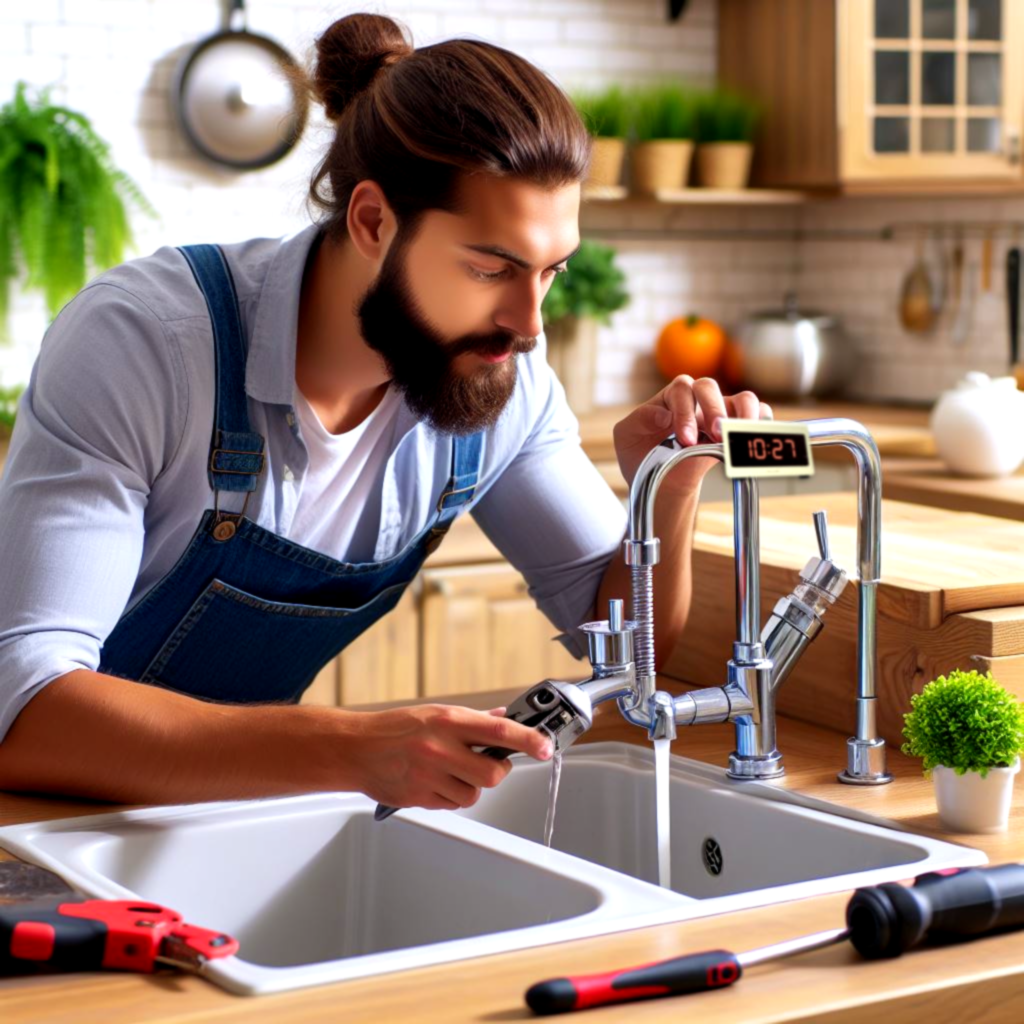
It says 10.27
